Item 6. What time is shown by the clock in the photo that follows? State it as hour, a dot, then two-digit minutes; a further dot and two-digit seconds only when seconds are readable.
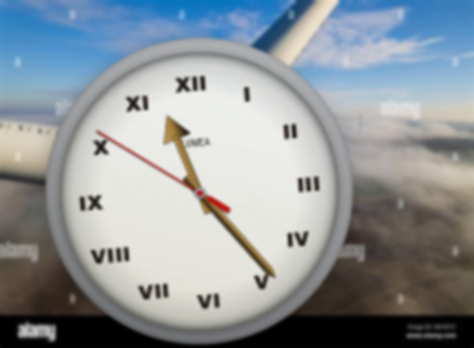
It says 11.23.51
